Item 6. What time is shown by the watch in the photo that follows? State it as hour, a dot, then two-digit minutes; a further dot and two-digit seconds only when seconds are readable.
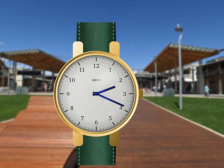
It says 2.19
